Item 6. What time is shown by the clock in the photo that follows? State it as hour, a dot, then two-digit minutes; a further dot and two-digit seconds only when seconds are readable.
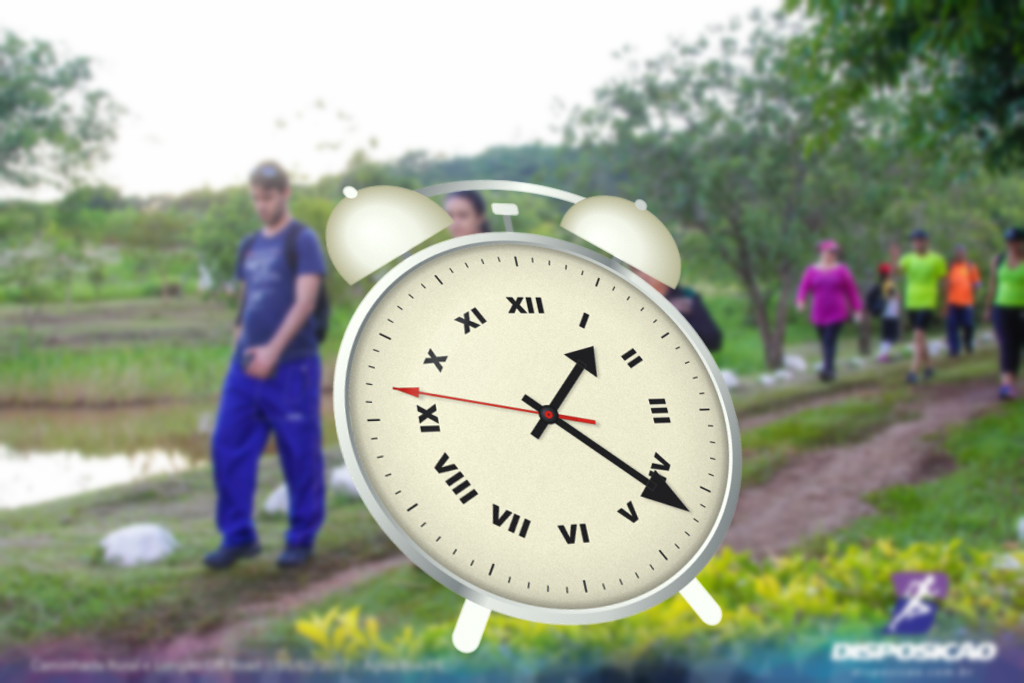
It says 1.21.47
